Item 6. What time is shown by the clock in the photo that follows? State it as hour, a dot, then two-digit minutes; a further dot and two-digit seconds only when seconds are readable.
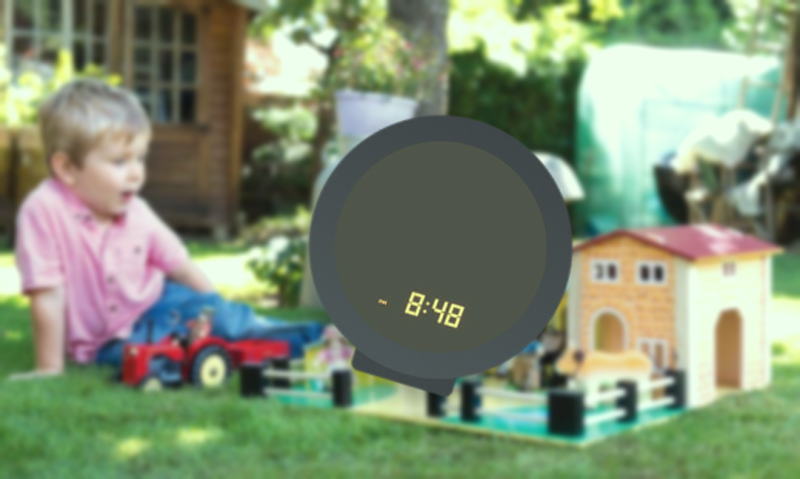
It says 8.48
